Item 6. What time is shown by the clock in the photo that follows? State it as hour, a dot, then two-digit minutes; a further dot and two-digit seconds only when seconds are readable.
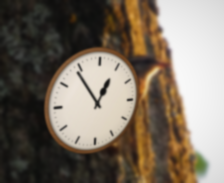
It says 12.54
